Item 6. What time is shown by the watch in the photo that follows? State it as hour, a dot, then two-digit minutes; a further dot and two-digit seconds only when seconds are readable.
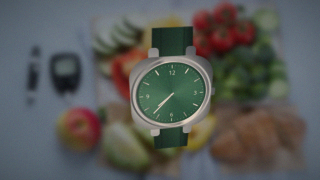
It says 7.37
